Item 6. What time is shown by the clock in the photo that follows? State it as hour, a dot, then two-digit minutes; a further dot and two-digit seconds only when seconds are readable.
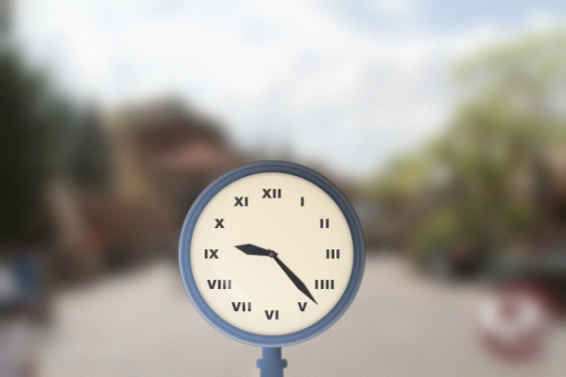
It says 9.23
